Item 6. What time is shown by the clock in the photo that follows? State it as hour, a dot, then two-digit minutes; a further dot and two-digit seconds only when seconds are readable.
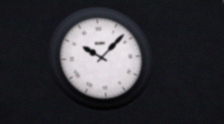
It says 10.08
